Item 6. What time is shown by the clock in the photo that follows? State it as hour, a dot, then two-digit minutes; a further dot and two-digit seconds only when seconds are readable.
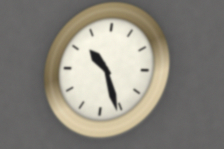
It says 10.26
